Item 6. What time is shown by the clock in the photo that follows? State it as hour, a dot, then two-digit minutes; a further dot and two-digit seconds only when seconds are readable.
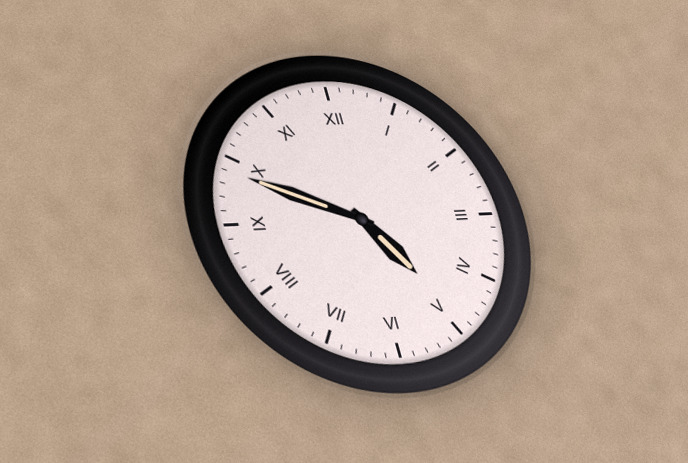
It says 4.49
